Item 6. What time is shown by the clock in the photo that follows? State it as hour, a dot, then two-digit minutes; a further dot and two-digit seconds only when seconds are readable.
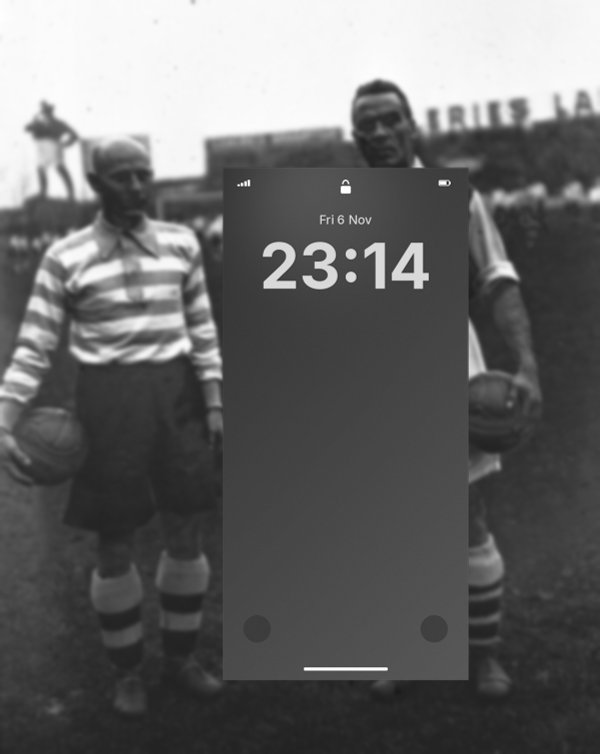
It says 23.14
